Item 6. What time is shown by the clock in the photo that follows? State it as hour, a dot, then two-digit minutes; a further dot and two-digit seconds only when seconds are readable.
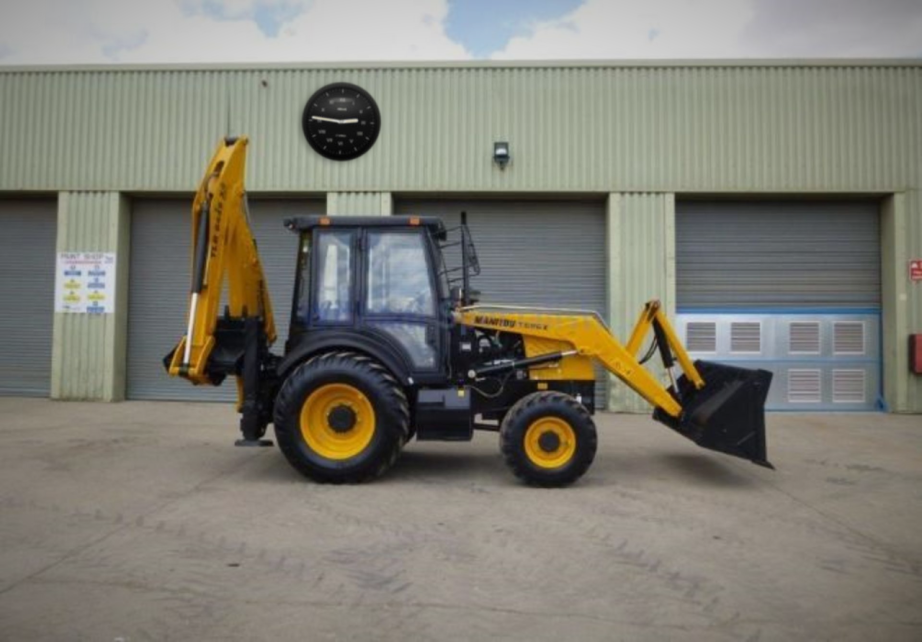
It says 2.46
